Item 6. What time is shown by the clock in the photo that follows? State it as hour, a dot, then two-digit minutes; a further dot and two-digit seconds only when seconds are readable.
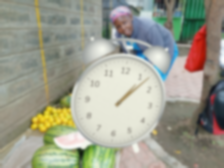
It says 1.07
